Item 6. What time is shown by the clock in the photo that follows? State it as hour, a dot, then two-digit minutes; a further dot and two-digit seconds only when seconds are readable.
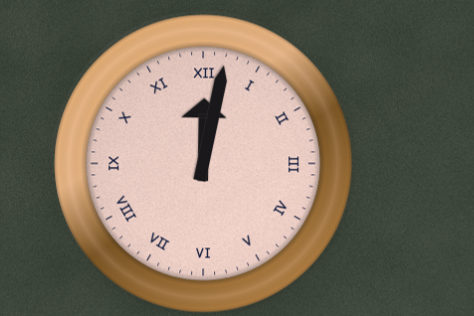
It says 12.02
